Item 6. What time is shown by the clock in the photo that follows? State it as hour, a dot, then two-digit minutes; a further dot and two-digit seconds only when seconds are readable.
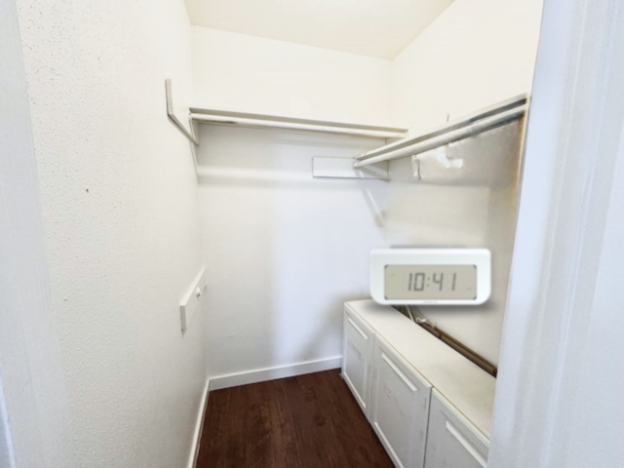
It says 10.41
